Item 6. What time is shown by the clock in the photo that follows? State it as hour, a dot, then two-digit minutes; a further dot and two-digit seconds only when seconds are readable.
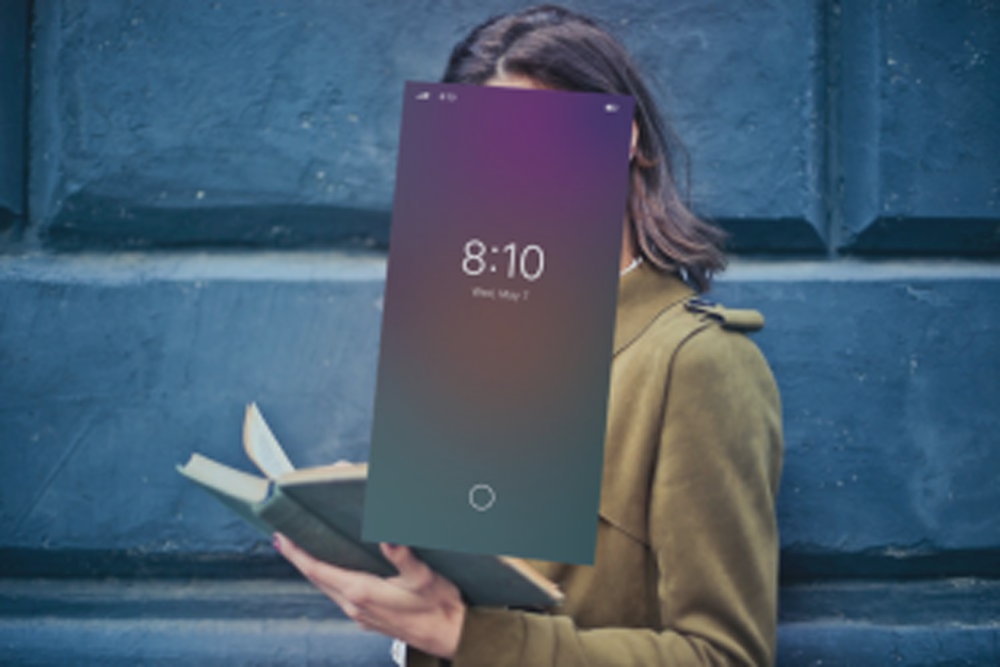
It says 8.10
